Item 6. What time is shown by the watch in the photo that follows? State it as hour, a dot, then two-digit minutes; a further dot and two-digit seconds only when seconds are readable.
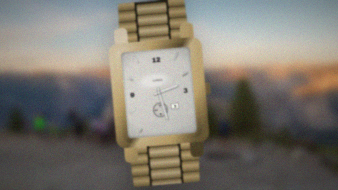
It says 2.28
